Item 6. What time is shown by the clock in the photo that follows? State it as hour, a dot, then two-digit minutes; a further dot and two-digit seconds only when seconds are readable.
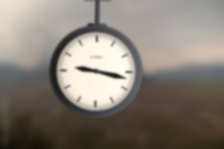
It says 9.17
